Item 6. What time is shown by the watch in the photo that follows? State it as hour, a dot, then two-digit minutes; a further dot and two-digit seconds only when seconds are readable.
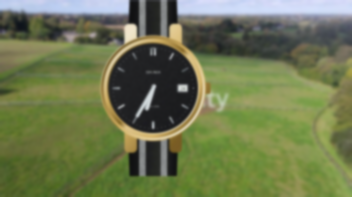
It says 6.35
